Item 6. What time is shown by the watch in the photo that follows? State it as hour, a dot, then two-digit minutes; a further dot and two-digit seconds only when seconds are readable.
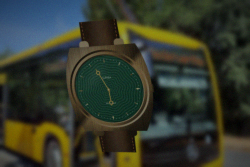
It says 5.56
